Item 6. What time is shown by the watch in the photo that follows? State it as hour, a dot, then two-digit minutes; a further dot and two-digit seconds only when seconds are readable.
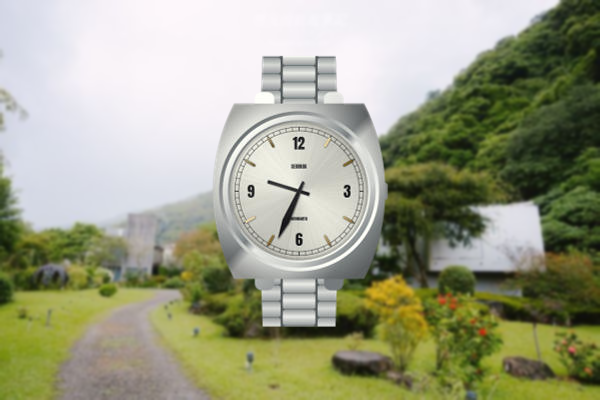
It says 9.34
